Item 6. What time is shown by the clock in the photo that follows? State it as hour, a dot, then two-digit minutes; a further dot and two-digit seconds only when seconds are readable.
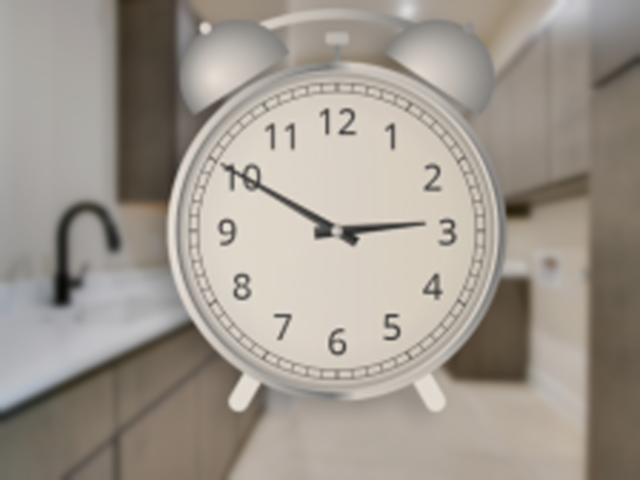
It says 2.50
